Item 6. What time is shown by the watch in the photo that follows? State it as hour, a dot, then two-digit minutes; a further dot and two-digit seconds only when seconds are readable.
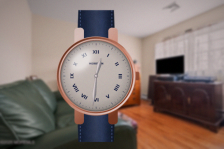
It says 12.31
